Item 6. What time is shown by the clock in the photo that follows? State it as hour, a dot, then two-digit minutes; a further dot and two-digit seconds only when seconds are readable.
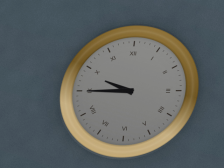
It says 9.45
